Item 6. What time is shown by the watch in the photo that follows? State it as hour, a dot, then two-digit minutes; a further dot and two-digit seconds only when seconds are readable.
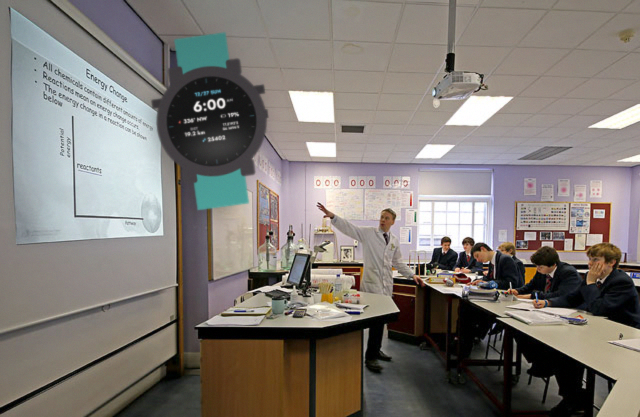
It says 6.00
